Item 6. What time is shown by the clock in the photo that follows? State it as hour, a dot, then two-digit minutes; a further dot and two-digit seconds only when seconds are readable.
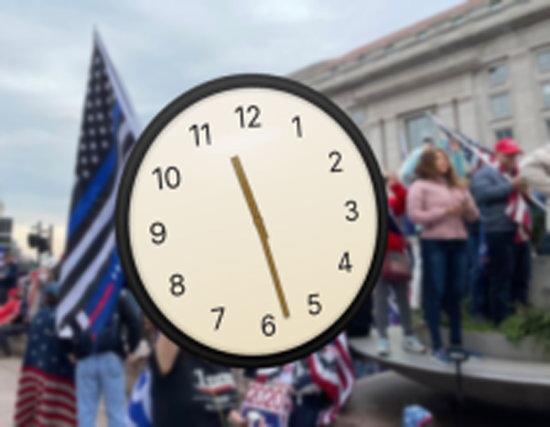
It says 11.28
